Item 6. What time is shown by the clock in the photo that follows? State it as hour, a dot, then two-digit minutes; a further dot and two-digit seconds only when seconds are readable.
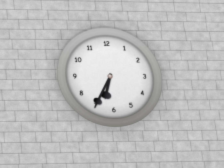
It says 6.35
